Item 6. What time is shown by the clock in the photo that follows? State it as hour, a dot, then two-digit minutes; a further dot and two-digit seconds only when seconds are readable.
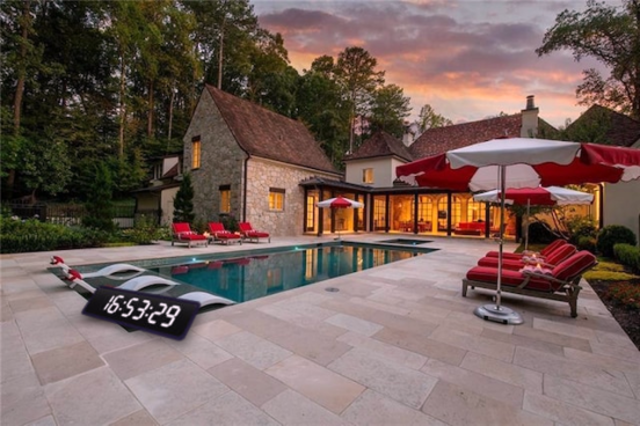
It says 16.53.29
